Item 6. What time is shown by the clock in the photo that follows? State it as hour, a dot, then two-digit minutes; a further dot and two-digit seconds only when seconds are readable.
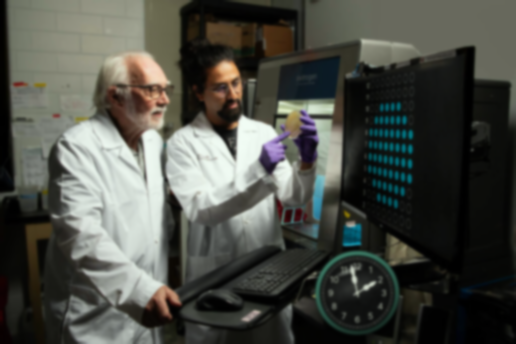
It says 1.58
